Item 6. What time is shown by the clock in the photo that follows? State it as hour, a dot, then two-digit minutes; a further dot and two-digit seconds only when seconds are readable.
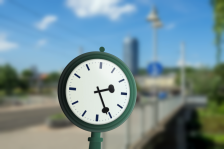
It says 2.26
